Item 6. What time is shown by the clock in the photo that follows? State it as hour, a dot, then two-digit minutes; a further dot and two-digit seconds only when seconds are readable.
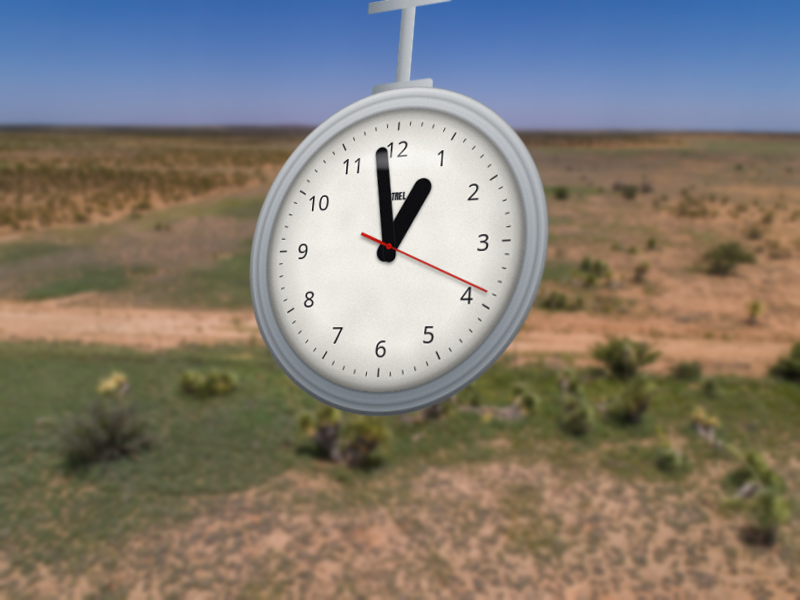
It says 12.58.19
